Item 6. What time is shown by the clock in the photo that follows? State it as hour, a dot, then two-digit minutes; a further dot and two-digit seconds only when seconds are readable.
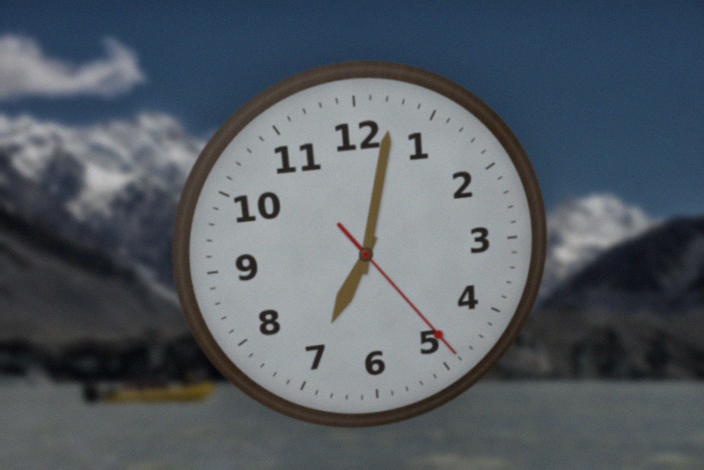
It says 7.02.24
